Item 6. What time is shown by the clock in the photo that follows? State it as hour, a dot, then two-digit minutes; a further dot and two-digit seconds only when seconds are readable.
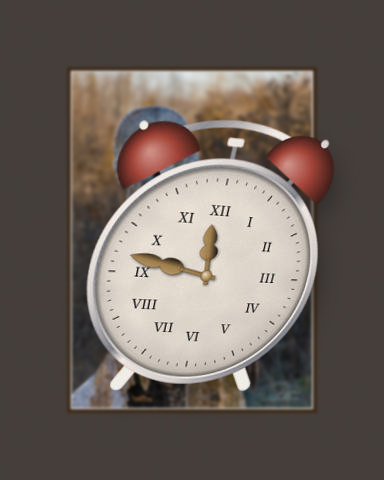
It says 11.47
